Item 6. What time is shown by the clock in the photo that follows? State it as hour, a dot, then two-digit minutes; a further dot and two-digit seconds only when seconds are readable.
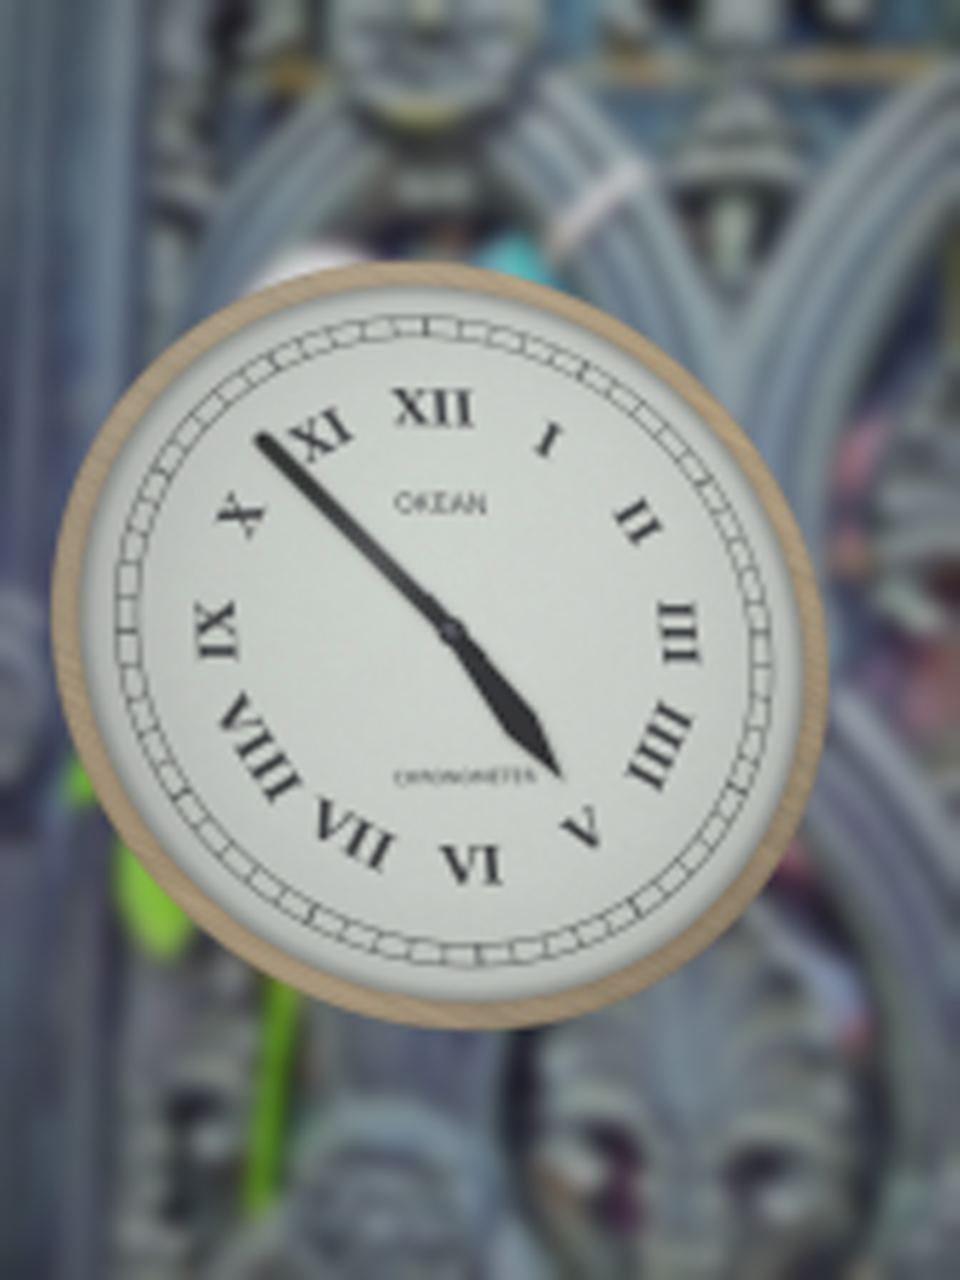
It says 4.53
